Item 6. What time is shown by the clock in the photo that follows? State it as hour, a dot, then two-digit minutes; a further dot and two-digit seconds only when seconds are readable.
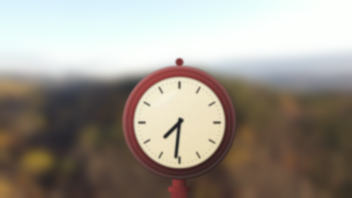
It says 7.31
